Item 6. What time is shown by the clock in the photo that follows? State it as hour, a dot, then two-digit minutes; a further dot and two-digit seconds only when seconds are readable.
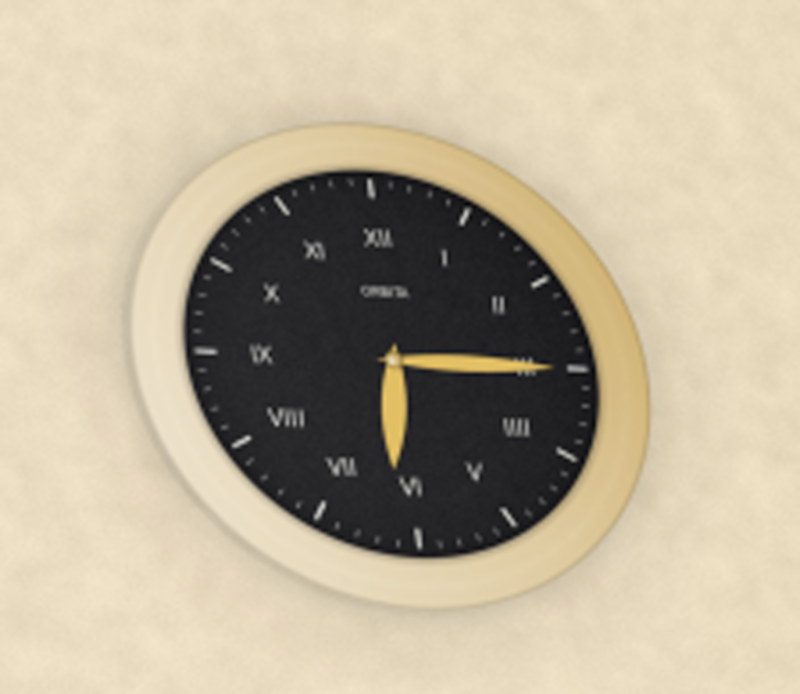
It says 6.15
